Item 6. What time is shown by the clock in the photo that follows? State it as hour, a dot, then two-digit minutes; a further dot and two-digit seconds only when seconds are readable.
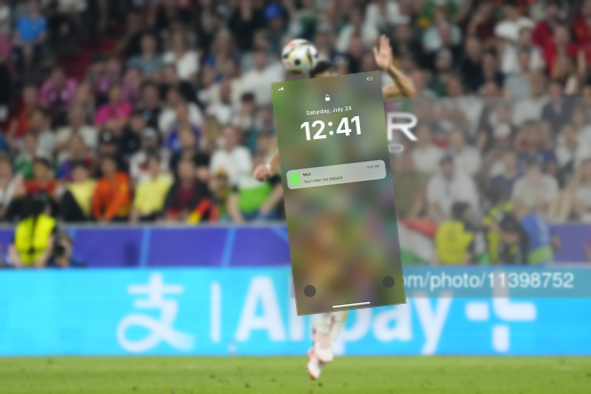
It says 12.41
